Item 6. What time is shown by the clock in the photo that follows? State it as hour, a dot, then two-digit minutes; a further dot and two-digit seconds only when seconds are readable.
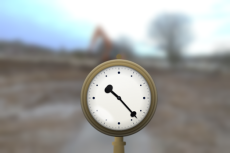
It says 10.23
